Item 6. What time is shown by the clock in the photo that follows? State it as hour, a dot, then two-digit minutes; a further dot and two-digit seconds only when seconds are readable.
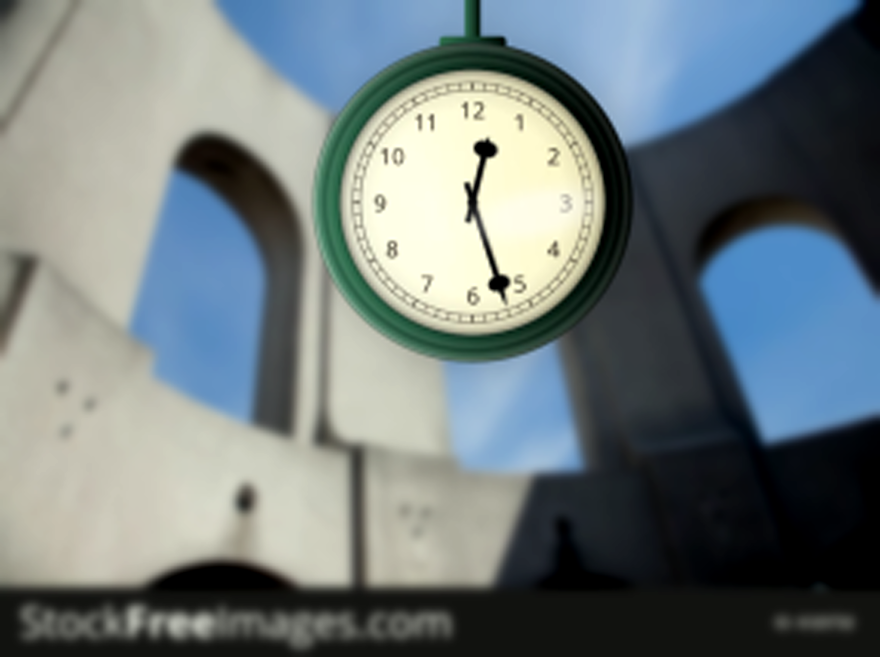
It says 12.27
